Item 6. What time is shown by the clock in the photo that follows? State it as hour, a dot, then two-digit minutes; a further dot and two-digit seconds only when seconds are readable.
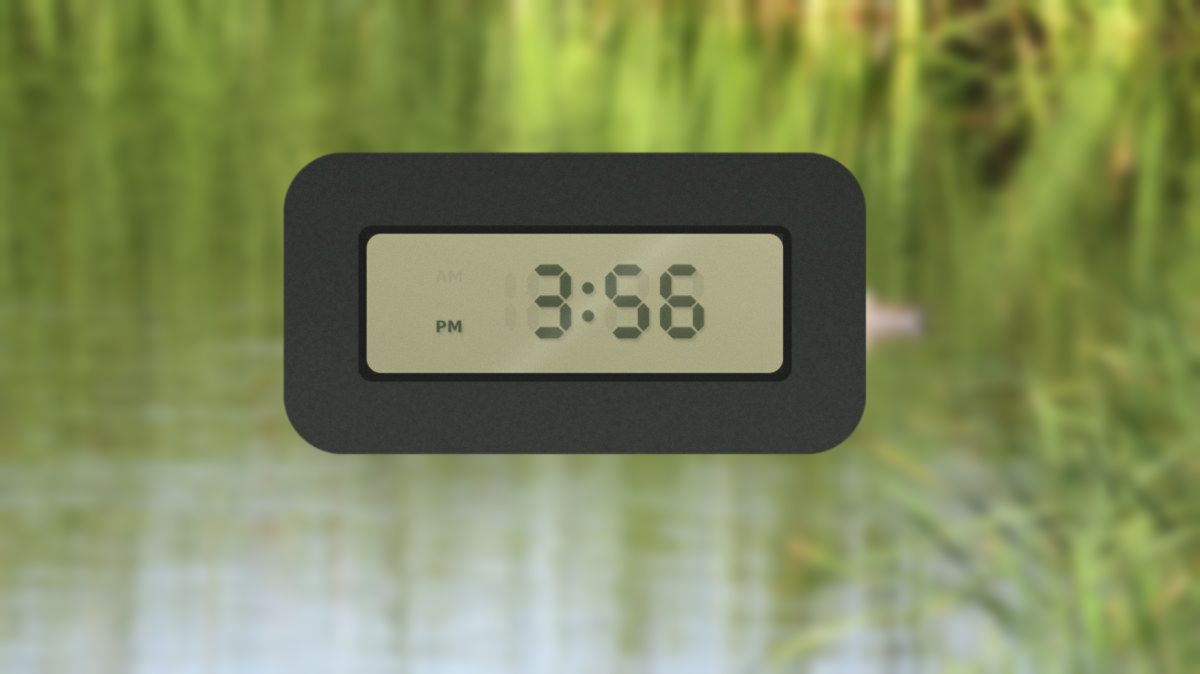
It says 3.56
